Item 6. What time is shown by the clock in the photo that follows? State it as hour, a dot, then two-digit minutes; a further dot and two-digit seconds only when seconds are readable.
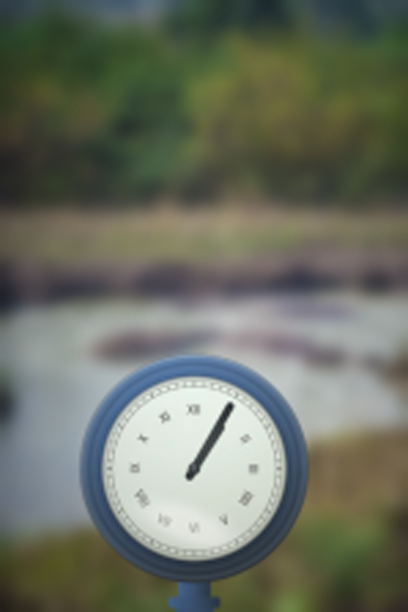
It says 1.05
